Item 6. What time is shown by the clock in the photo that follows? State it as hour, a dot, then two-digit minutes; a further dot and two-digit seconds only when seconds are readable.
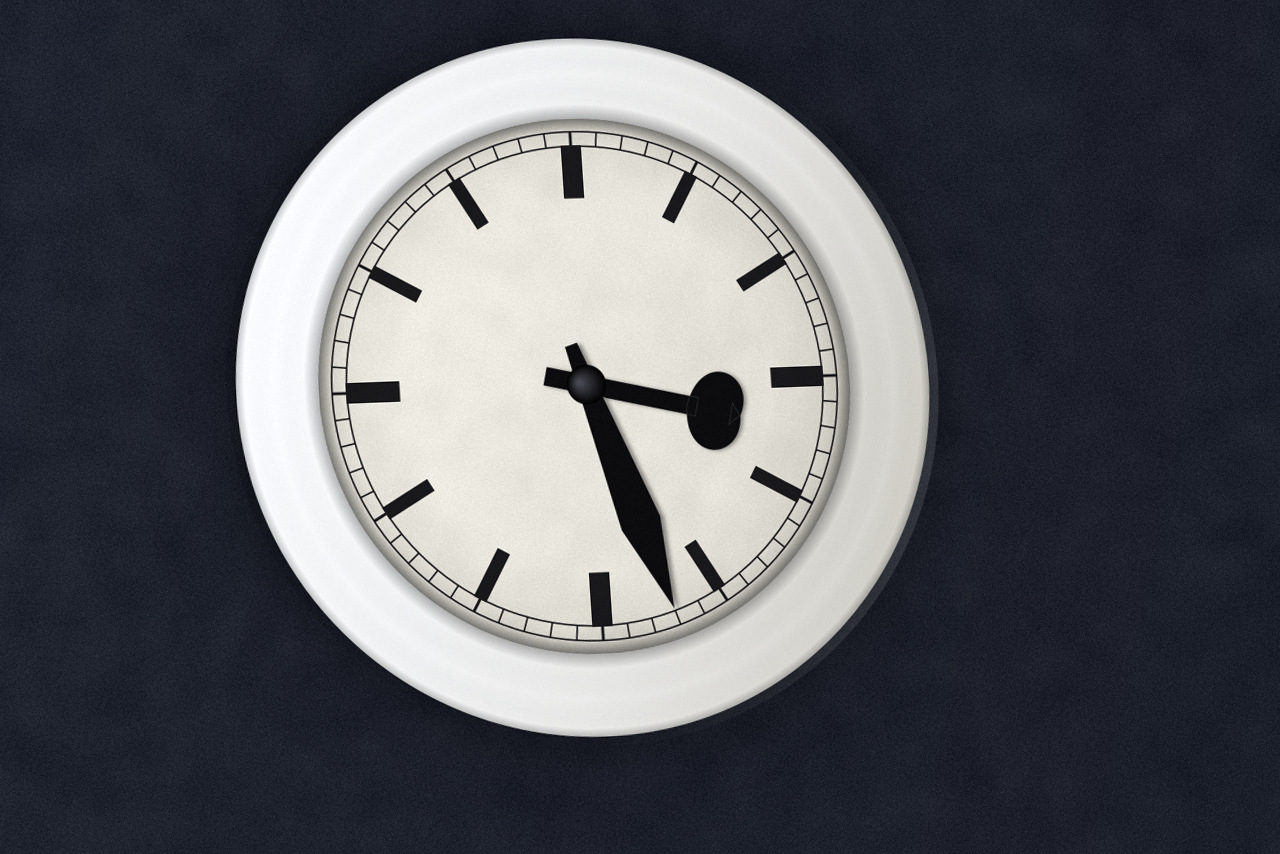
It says 3.27
